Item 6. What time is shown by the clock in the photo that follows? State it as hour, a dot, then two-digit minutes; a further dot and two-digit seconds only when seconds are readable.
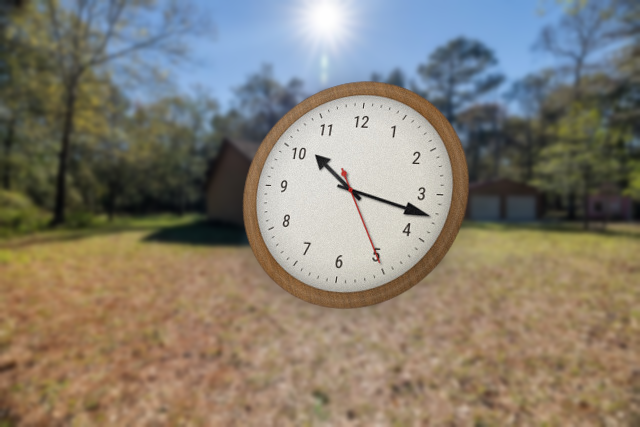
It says 10.17.25
